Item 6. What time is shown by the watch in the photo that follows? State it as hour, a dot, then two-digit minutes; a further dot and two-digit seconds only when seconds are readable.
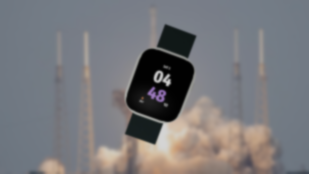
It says 4.48
